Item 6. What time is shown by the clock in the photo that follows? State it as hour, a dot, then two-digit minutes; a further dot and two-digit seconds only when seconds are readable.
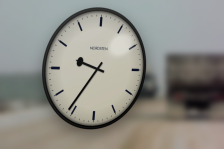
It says 9.36
